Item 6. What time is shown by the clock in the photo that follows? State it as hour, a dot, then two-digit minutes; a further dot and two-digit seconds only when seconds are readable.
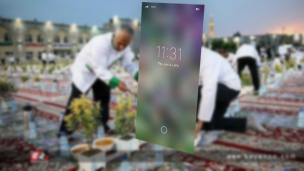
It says 11.31
